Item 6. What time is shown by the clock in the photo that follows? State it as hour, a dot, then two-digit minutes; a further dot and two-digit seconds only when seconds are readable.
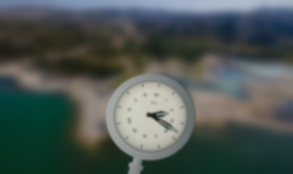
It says 2.18
